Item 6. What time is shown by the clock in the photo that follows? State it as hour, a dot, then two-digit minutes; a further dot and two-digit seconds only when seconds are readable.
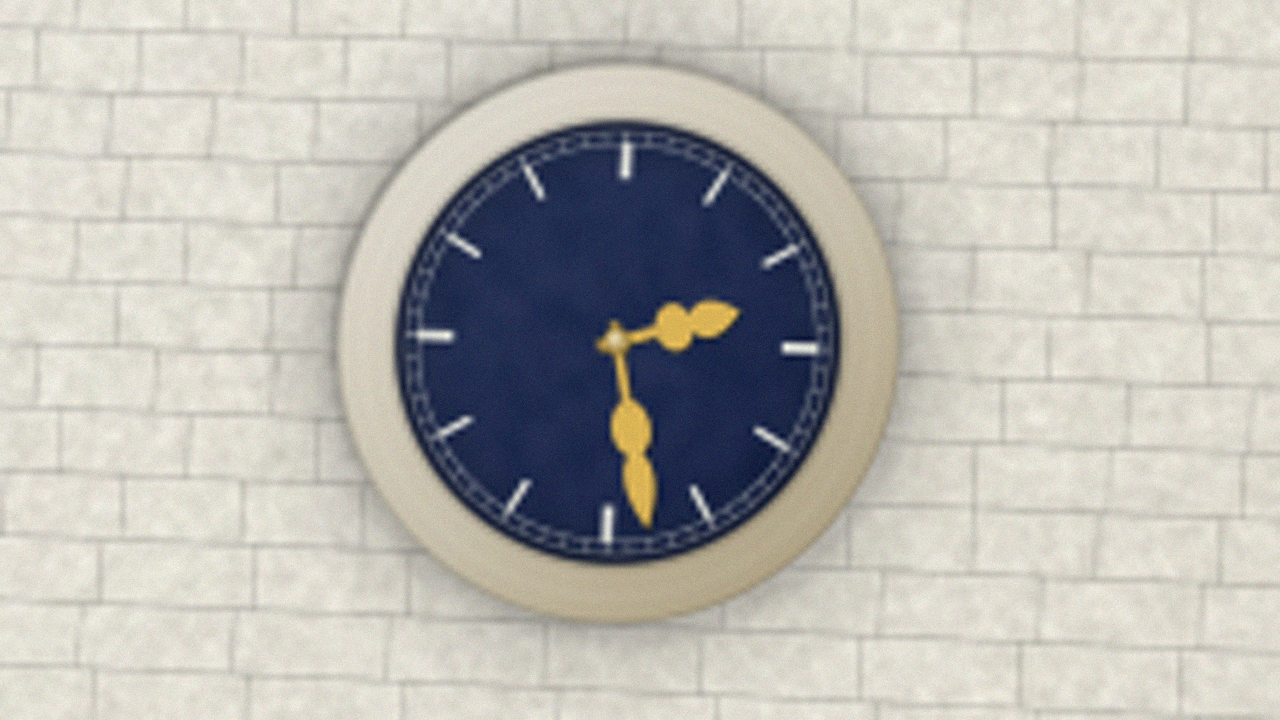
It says 2.28
